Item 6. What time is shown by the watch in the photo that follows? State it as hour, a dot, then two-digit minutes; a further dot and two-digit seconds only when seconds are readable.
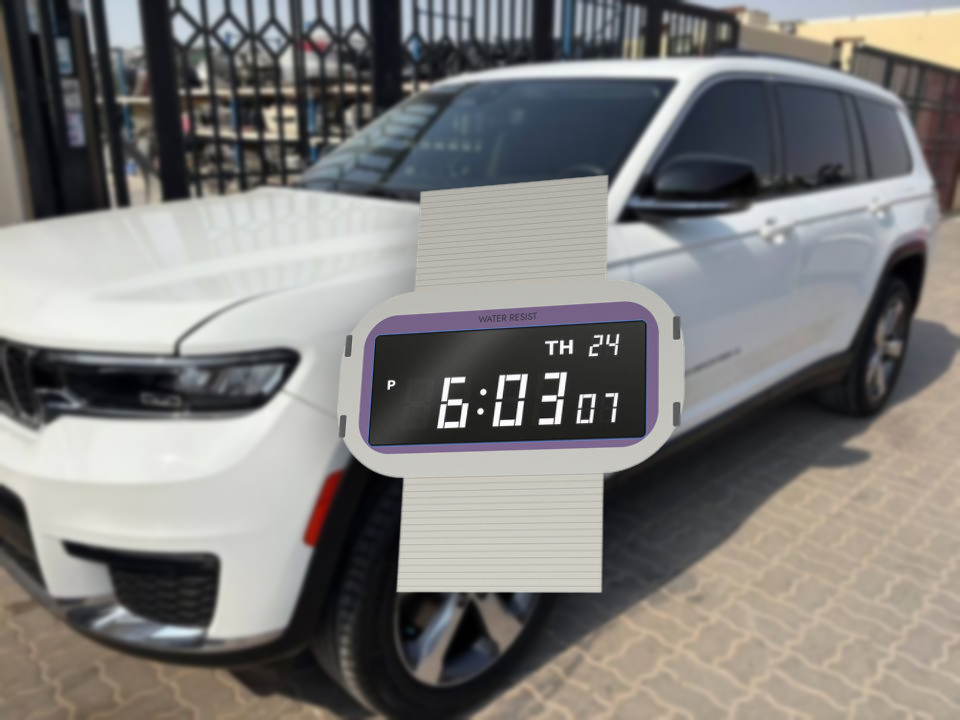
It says 6.03.07
